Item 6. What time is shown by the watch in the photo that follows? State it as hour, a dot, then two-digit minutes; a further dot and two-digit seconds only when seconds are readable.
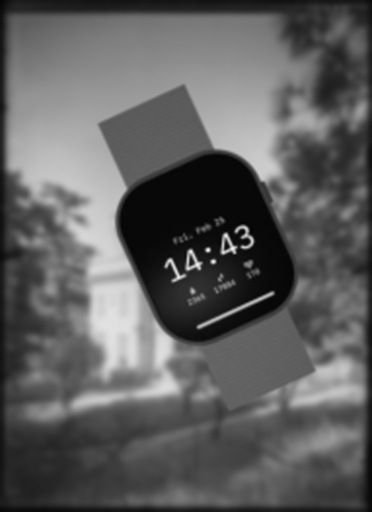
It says 14.43
